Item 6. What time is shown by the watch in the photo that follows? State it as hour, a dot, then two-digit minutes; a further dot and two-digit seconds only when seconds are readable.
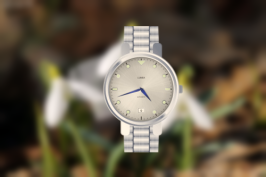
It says 4.42
